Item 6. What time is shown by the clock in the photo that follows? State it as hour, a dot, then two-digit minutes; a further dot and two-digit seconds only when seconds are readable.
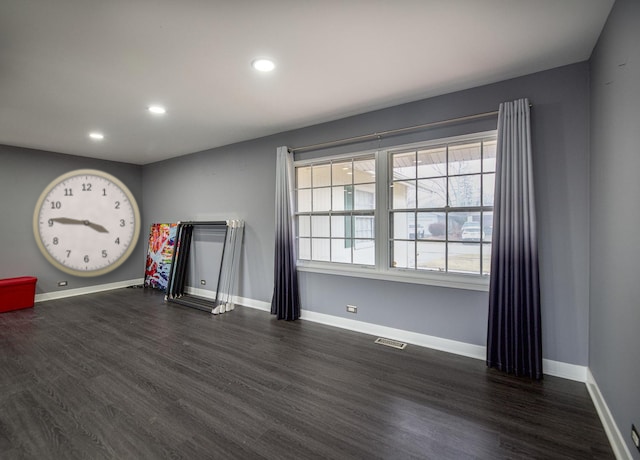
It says 3.46
